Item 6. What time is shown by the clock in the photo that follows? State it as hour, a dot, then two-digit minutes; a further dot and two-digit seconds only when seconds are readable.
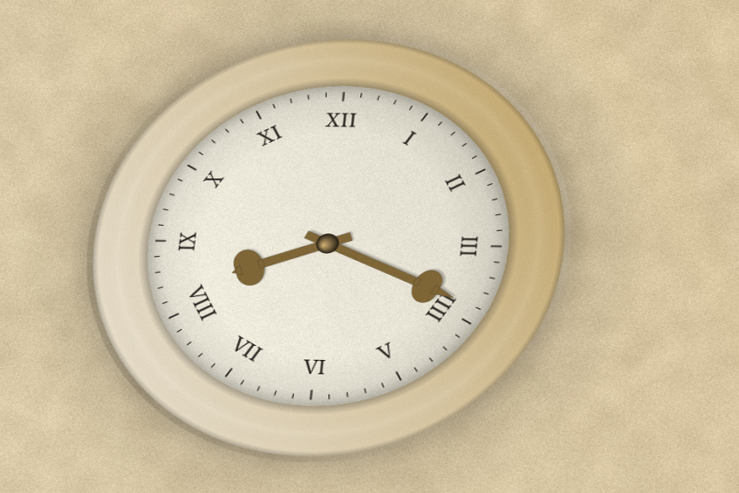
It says 8.19
